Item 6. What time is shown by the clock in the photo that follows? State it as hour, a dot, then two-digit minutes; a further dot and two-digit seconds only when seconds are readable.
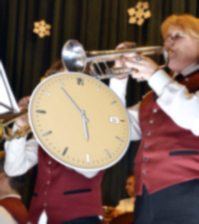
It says 5.54
